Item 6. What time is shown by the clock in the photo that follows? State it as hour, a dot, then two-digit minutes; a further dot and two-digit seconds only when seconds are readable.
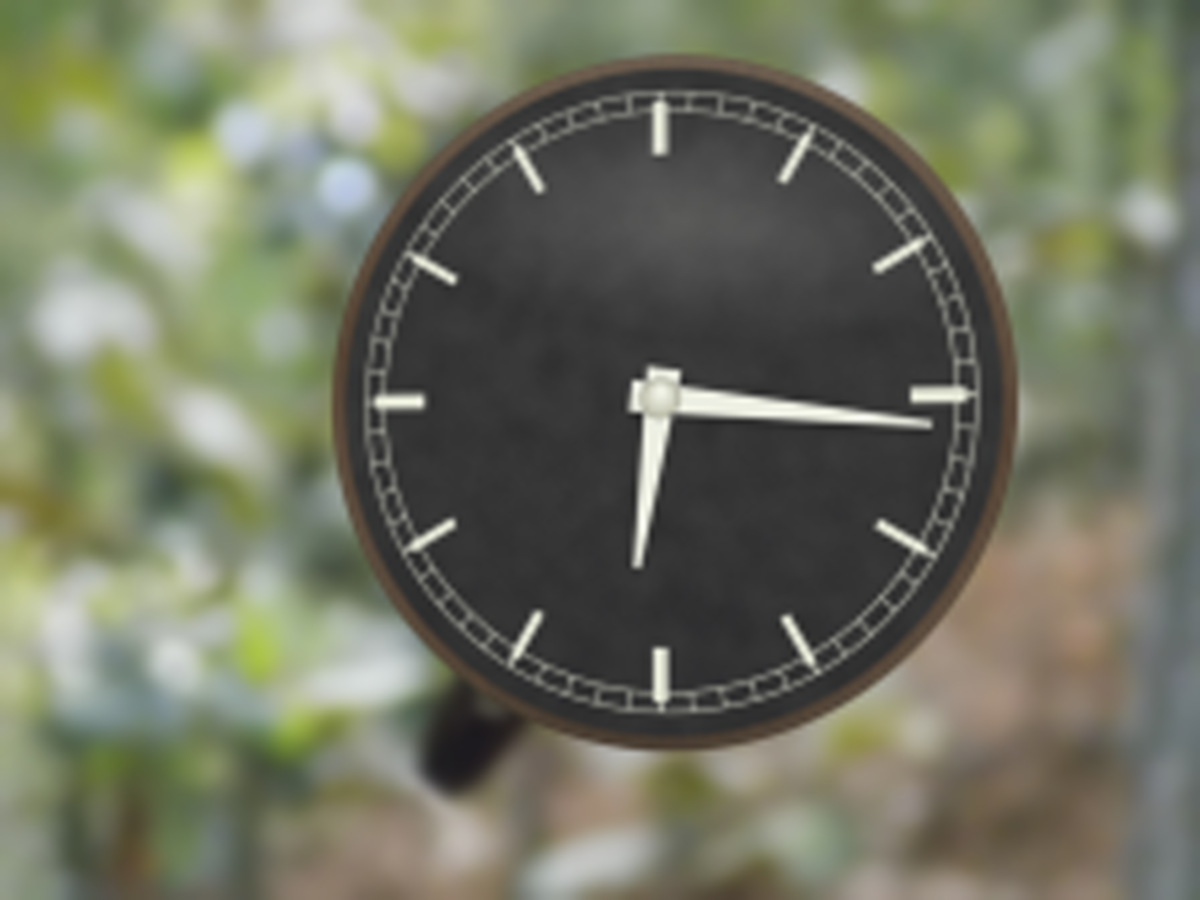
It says 6.16
